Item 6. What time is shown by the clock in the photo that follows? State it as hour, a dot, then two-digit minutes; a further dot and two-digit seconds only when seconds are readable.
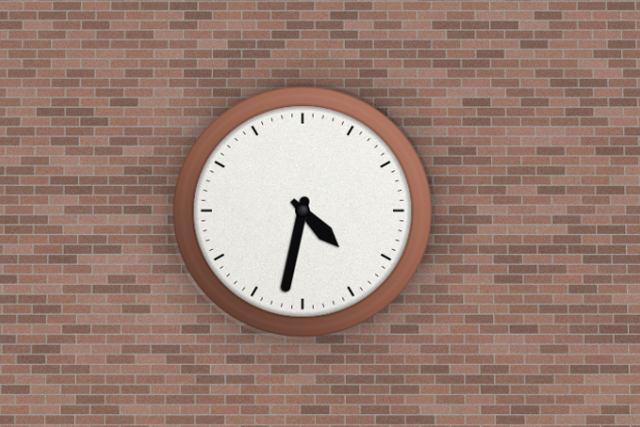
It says 4.32
